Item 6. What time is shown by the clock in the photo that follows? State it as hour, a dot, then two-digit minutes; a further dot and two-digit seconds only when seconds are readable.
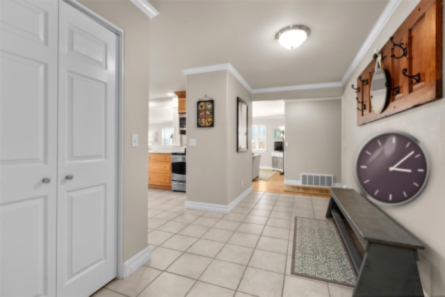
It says 3.08
